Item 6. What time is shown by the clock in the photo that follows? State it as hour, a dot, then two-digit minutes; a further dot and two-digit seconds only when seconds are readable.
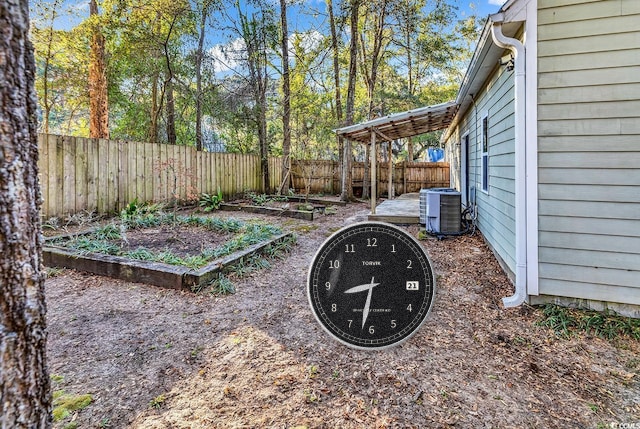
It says 8.32
